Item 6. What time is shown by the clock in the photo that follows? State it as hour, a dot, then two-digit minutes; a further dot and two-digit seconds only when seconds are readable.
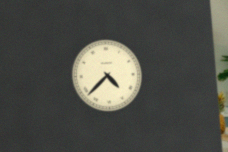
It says 4.38
